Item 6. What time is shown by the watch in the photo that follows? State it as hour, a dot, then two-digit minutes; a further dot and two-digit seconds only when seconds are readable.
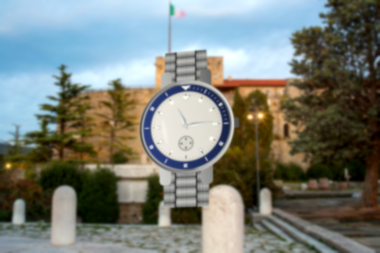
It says 11.14
